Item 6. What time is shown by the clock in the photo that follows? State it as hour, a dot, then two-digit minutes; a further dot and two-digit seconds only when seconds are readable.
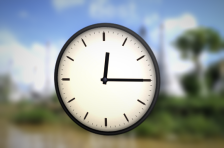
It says 12.15
